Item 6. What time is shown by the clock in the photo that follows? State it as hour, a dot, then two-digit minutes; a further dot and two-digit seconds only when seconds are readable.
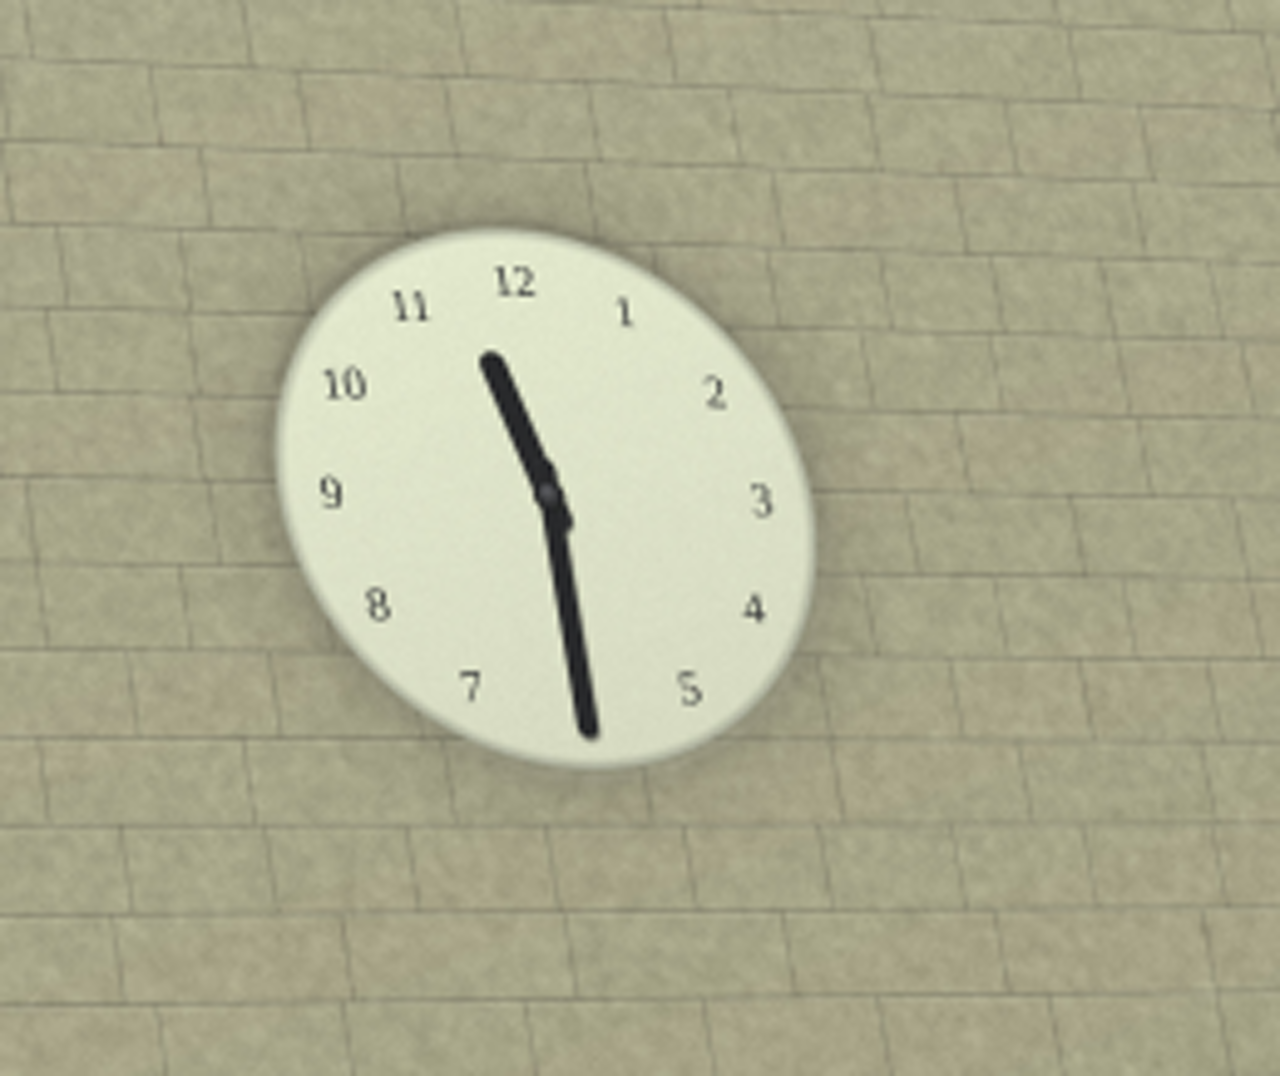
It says 11.30
